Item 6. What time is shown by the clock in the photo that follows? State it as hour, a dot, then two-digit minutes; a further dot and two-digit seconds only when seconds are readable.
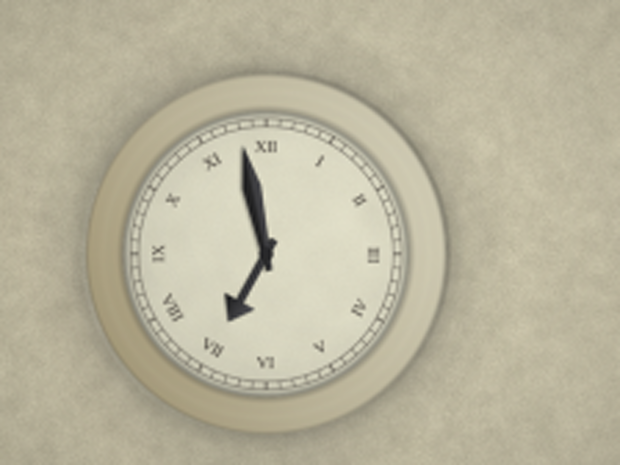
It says 6.58
